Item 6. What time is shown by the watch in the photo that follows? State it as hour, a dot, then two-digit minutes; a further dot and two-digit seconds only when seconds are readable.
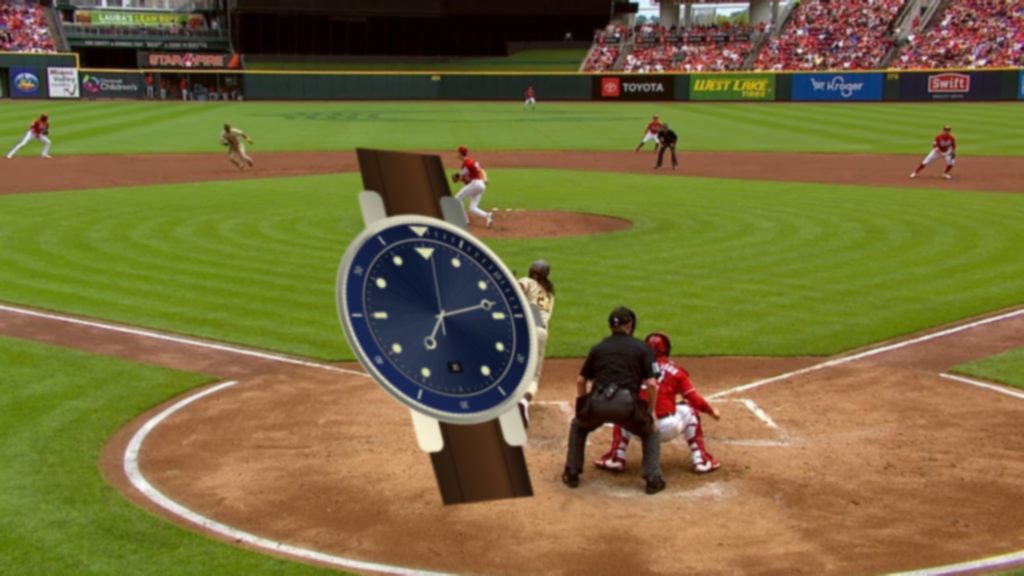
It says 7.13.01
